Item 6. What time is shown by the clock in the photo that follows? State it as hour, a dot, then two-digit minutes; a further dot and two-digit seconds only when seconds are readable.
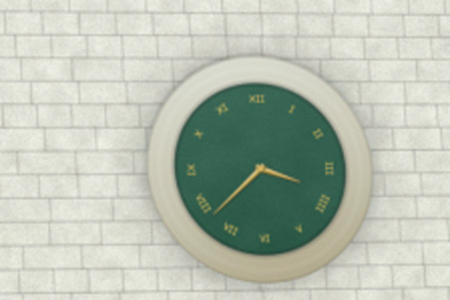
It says 3.38
